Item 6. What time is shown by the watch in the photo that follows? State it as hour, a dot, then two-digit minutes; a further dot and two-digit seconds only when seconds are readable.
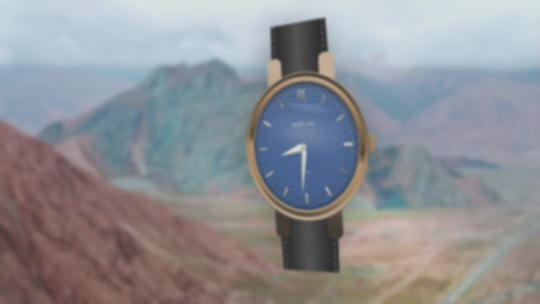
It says 8.31
